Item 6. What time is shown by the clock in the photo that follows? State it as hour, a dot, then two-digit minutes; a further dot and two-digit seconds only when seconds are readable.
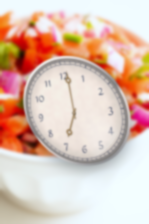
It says 7.01
